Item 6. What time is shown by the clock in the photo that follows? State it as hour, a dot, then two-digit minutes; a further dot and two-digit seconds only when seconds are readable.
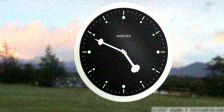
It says 4.49
